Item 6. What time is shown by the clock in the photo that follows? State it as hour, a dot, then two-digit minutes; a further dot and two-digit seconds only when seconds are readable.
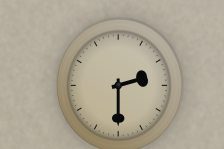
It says 2.30
